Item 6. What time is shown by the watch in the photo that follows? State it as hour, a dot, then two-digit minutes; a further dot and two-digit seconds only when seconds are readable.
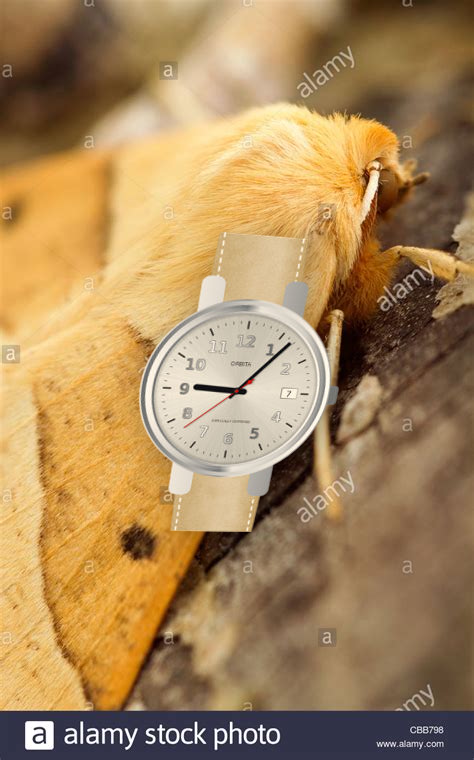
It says 9.06.38
